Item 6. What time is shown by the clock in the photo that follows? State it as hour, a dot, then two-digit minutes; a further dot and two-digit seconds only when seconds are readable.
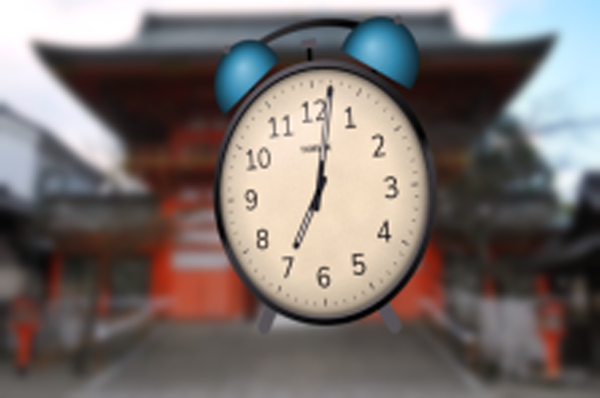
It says 7.02
